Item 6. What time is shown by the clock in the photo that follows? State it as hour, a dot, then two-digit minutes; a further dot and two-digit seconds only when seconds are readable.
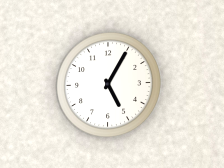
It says 5.05
